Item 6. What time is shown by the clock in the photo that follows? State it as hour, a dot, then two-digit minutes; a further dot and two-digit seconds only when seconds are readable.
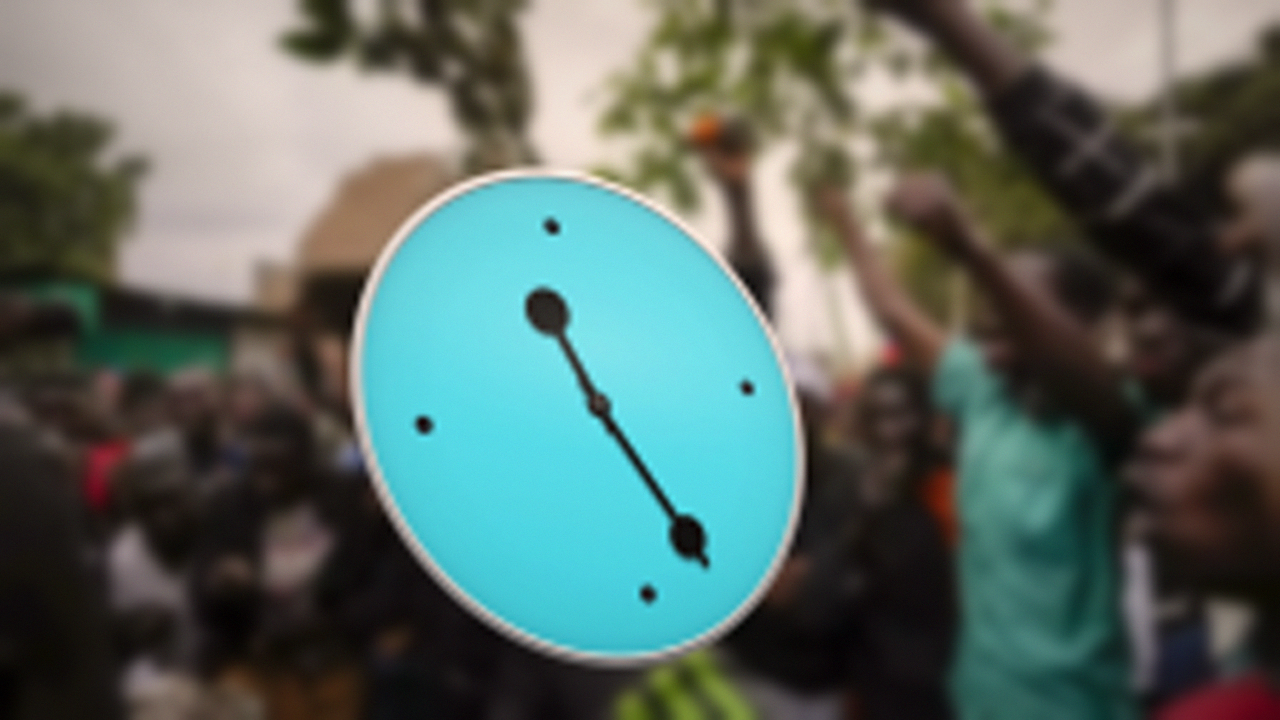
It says 11.26
